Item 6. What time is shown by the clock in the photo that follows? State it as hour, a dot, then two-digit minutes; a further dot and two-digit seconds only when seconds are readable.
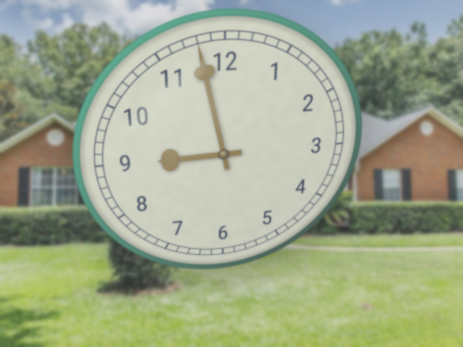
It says 8.58
